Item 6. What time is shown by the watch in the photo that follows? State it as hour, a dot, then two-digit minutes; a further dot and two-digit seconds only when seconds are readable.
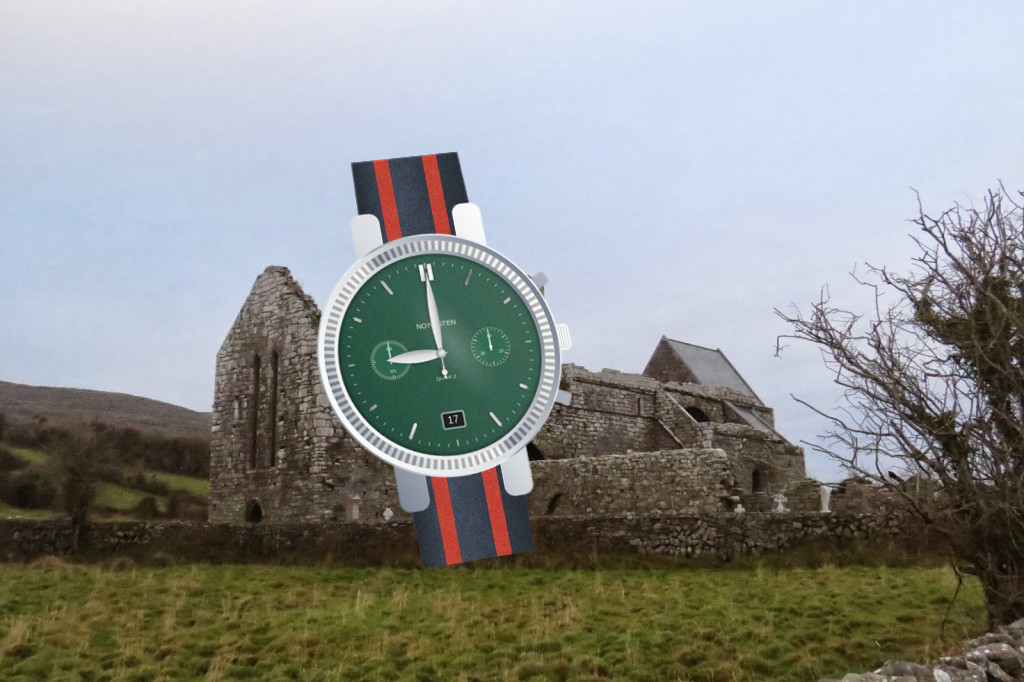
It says 9.00
